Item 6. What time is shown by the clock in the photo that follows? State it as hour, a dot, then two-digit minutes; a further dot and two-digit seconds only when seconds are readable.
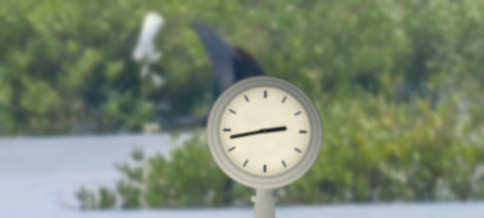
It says 2.43
